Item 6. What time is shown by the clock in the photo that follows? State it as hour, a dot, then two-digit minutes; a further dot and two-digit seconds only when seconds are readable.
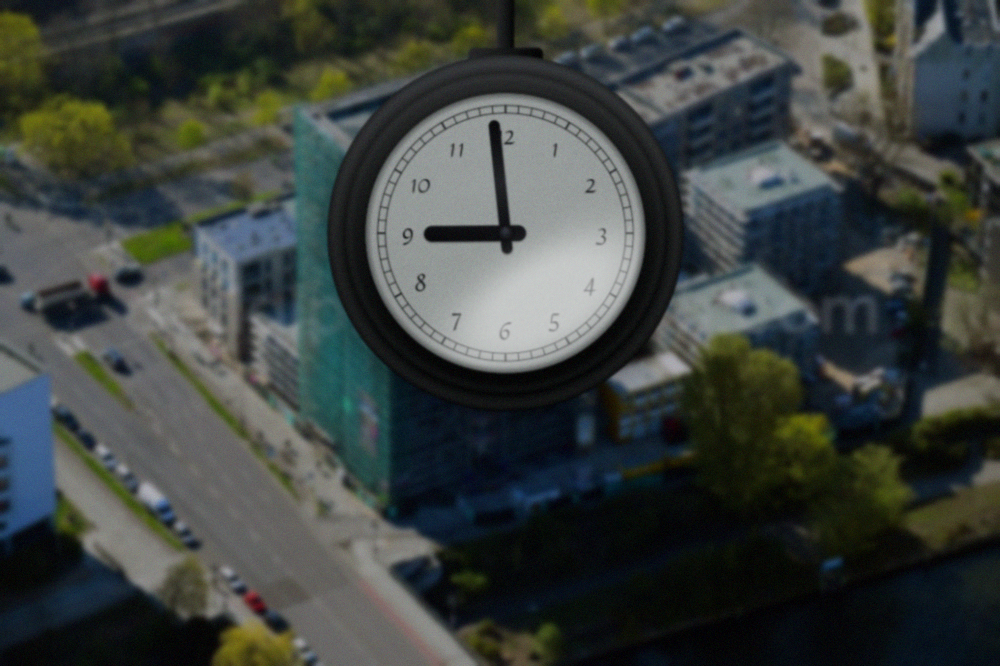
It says 8.59
